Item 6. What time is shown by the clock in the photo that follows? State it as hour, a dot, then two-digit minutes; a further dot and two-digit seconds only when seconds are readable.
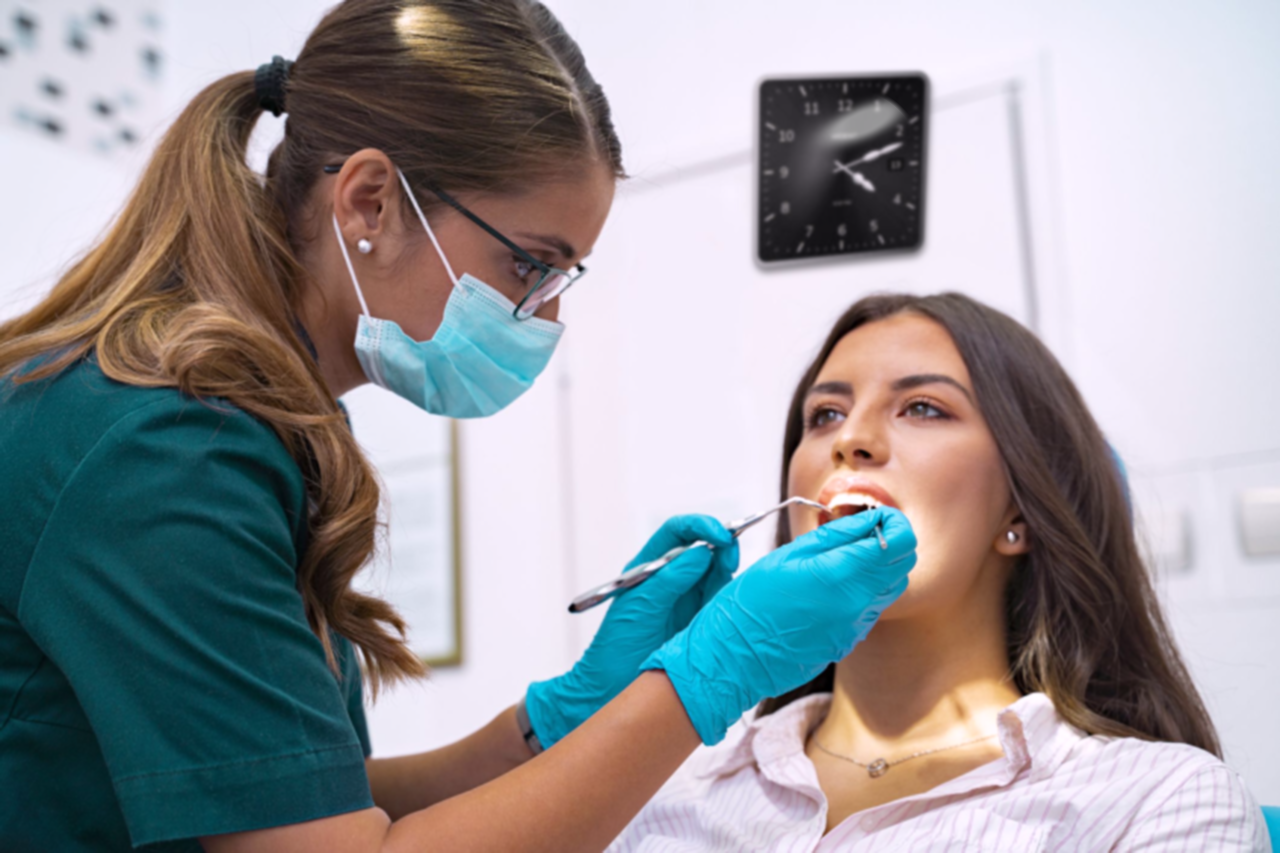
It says 4.12
